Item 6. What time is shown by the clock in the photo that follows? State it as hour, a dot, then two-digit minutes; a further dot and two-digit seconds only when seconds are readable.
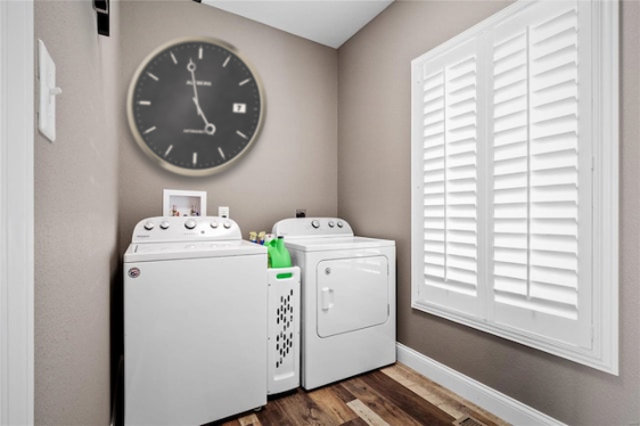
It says 4.58
